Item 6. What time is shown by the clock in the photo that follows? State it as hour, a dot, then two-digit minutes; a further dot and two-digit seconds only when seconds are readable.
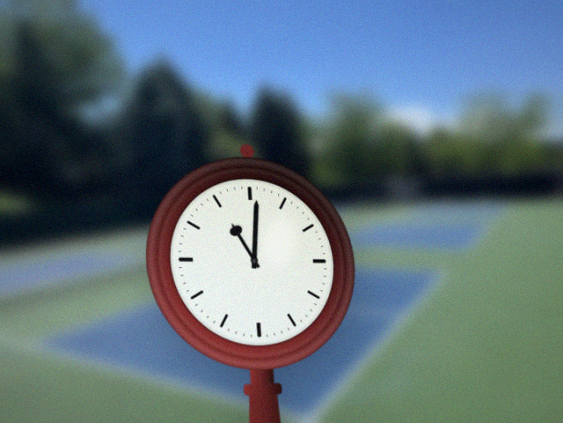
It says 11.01
